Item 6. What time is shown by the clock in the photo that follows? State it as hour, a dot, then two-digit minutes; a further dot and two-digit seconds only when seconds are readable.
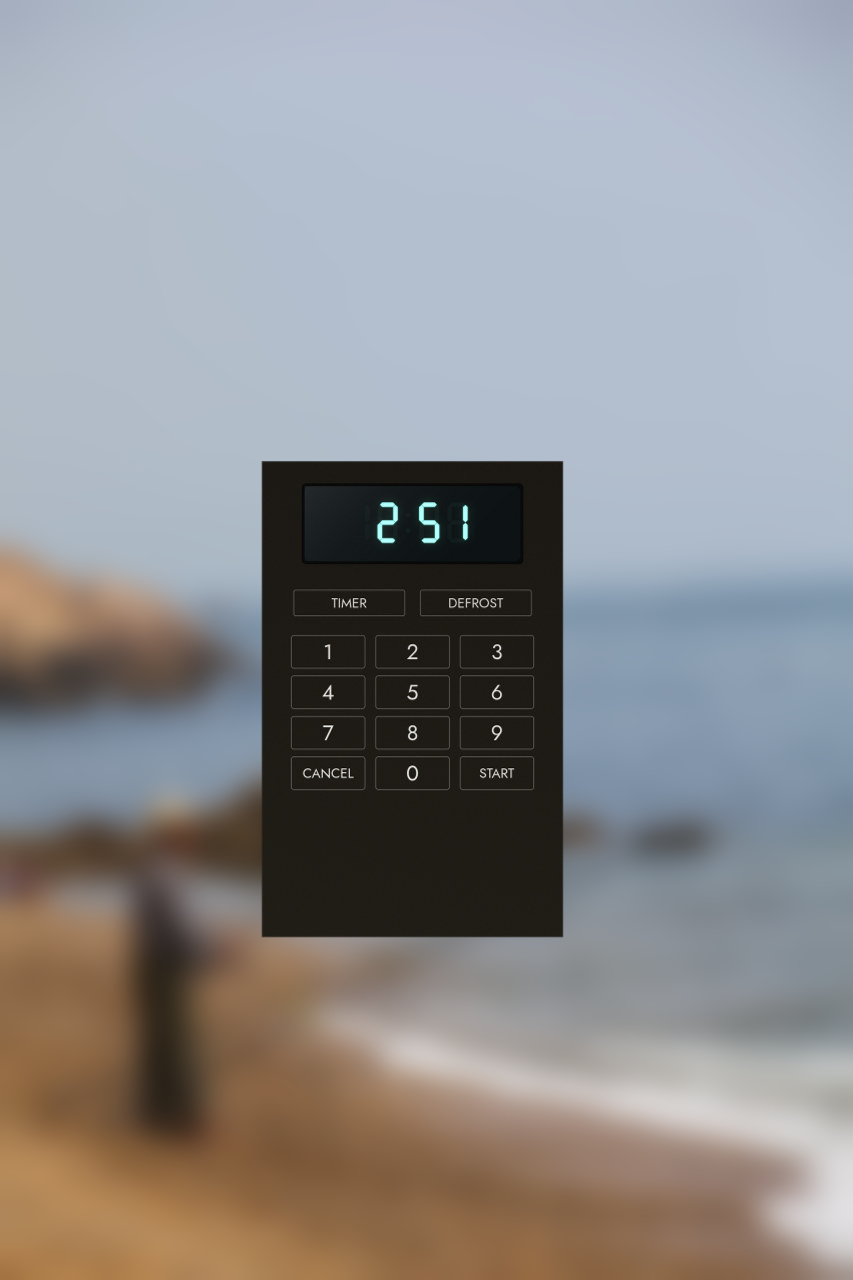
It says 2.51
